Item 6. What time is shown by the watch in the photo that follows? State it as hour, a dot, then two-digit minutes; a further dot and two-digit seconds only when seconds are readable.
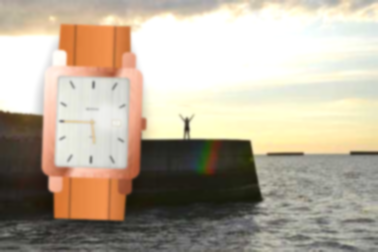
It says 5.45
